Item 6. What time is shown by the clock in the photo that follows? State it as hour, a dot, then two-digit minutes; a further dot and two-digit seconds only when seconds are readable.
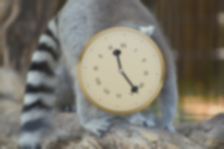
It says 11.23
